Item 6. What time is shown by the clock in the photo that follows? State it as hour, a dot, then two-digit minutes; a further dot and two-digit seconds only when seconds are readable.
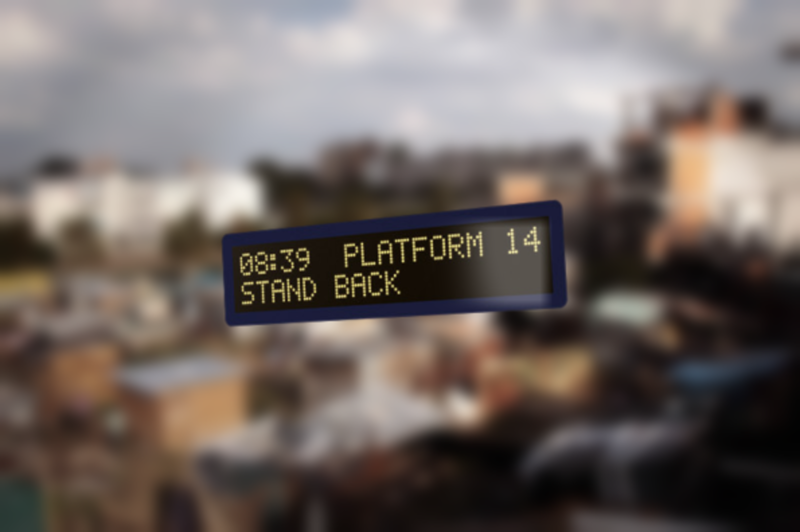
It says 8.39
